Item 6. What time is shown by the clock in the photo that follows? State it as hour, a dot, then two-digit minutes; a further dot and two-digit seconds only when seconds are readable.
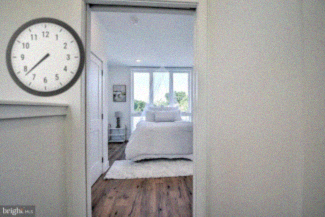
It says 7.38
